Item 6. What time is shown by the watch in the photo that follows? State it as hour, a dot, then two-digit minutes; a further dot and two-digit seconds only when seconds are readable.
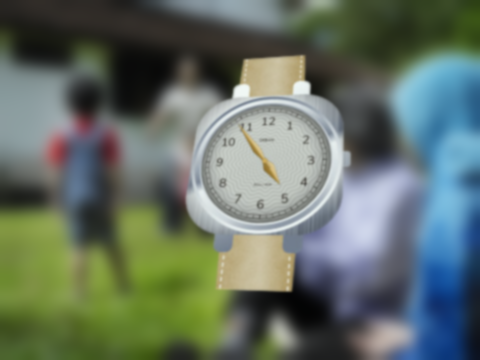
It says 4.54
